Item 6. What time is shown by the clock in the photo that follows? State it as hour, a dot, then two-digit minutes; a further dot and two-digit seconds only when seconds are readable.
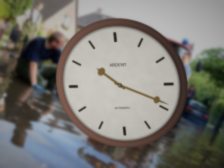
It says 10.19
